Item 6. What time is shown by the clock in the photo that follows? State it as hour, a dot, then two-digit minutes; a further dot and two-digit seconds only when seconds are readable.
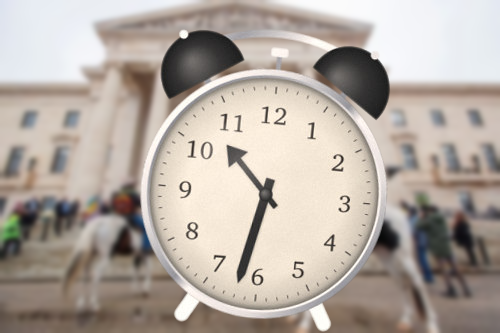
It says 10.32
